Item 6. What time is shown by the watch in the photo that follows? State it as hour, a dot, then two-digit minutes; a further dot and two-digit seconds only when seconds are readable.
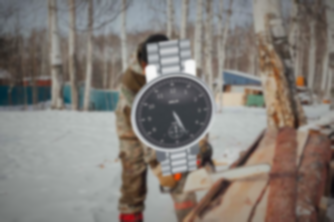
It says 5.26
